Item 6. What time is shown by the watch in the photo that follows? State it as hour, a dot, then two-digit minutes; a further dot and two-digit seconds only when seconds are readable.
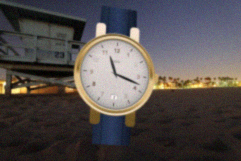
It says 11.18
